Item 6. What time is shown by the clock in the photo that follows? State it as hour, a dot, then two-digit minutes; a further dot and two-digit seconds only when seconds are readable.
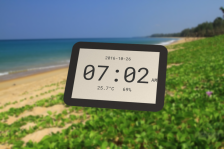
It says 7.02
